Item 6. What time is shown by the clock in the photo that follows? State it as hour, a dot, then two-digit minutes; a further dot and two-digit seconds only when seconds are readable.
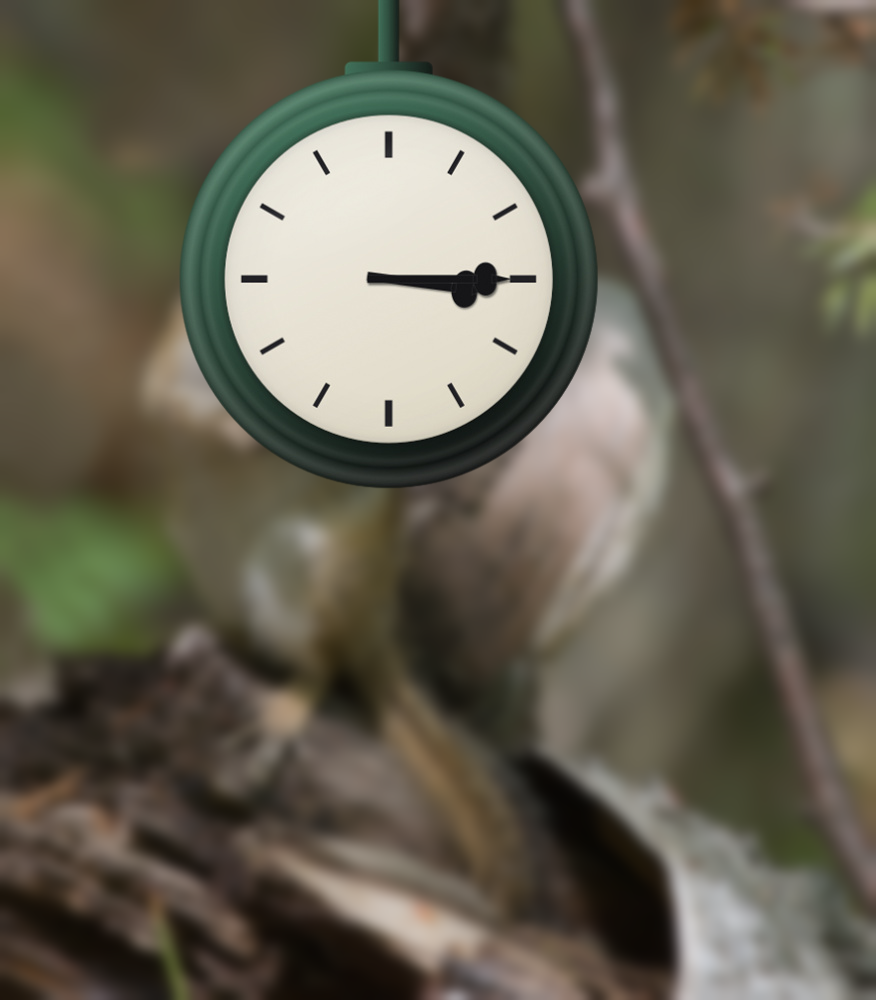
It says 3.15
